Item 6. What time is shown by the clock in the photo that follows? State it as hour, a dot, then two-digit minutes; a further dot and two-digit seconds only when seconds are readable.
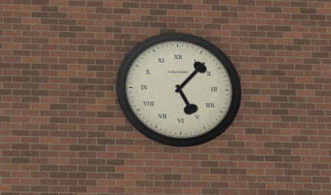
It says 5.07
